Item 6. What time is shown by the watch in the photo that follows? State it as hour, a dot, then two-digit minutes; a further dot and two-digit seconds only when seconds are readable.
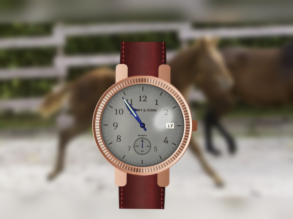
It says 10.54
